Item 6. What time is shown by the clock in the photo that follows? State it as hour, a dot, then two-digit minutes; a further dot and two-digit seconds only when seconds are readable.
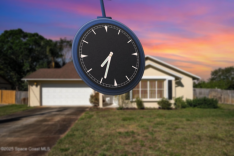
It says 7.34
